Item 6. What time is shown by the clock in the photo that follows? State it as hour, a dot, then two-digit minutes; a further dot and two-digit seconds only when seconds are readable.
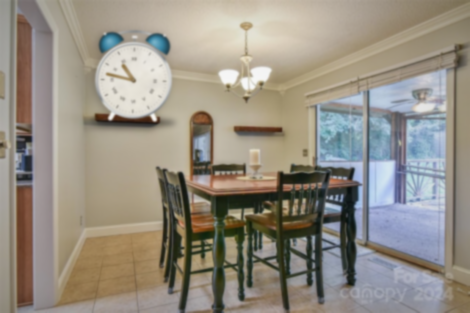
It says 10.47
